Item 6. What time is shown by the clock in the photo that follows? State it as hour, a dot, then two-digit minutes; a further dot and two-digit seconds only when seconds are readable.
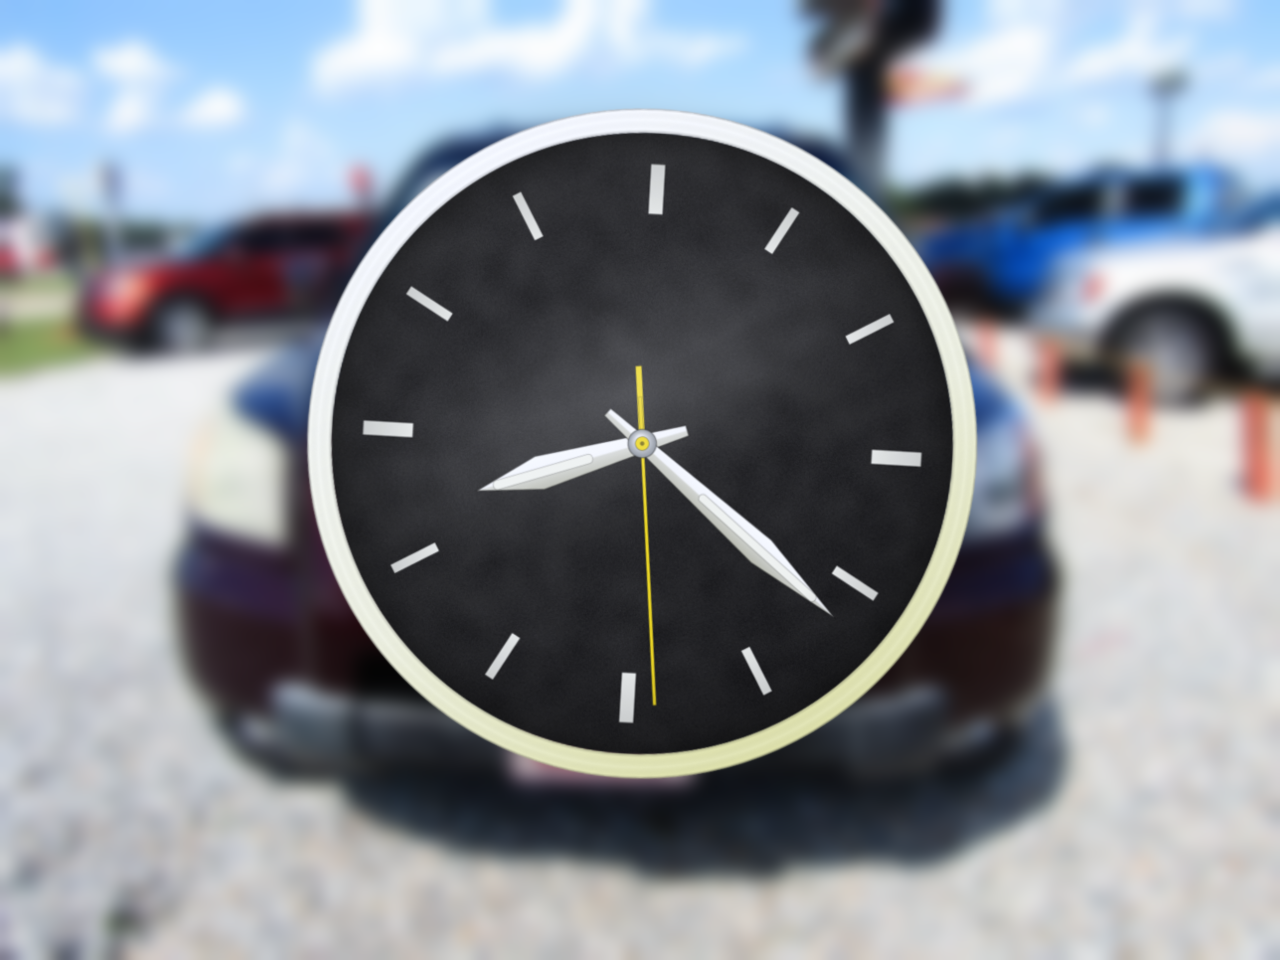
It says 8.21.29
